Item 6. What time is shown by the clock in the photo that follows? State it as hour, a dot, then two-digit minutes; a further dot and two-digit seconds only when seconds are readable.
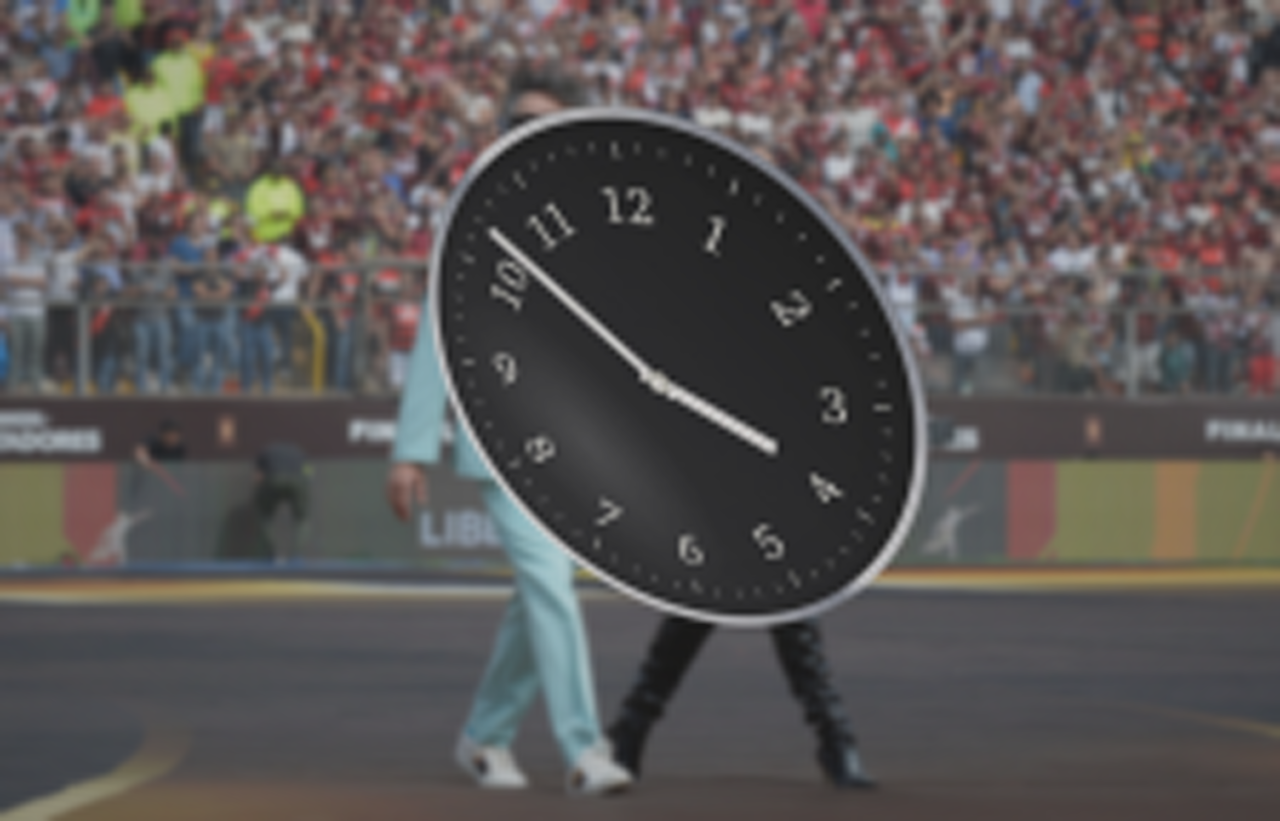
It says 3.52
